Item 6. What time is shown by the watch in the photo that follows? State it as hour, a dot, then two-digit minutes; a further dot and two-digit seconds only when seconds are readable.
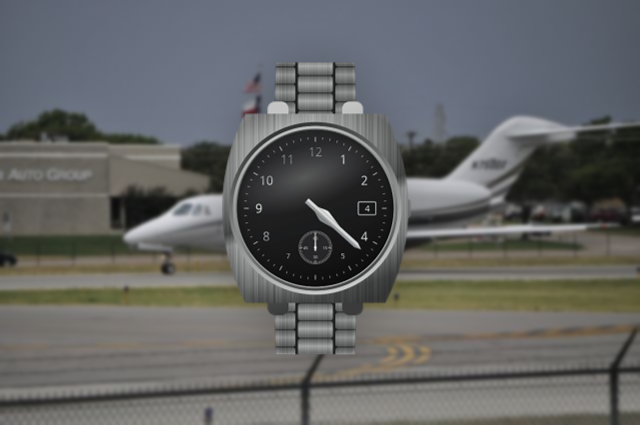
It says 4.22
